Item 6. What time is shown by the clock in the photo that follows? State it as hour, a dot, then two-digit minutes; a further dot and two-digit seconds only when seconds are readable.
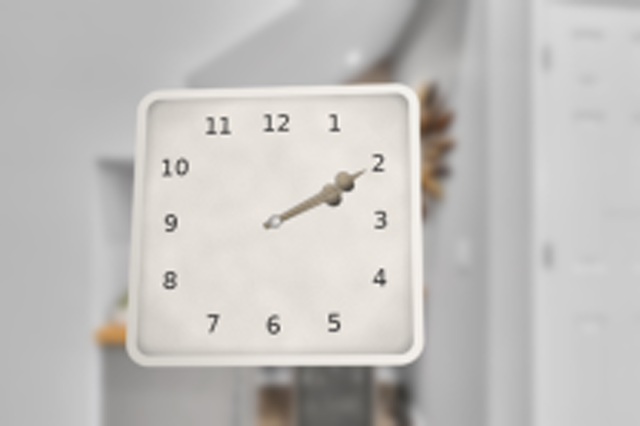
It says 2.10
